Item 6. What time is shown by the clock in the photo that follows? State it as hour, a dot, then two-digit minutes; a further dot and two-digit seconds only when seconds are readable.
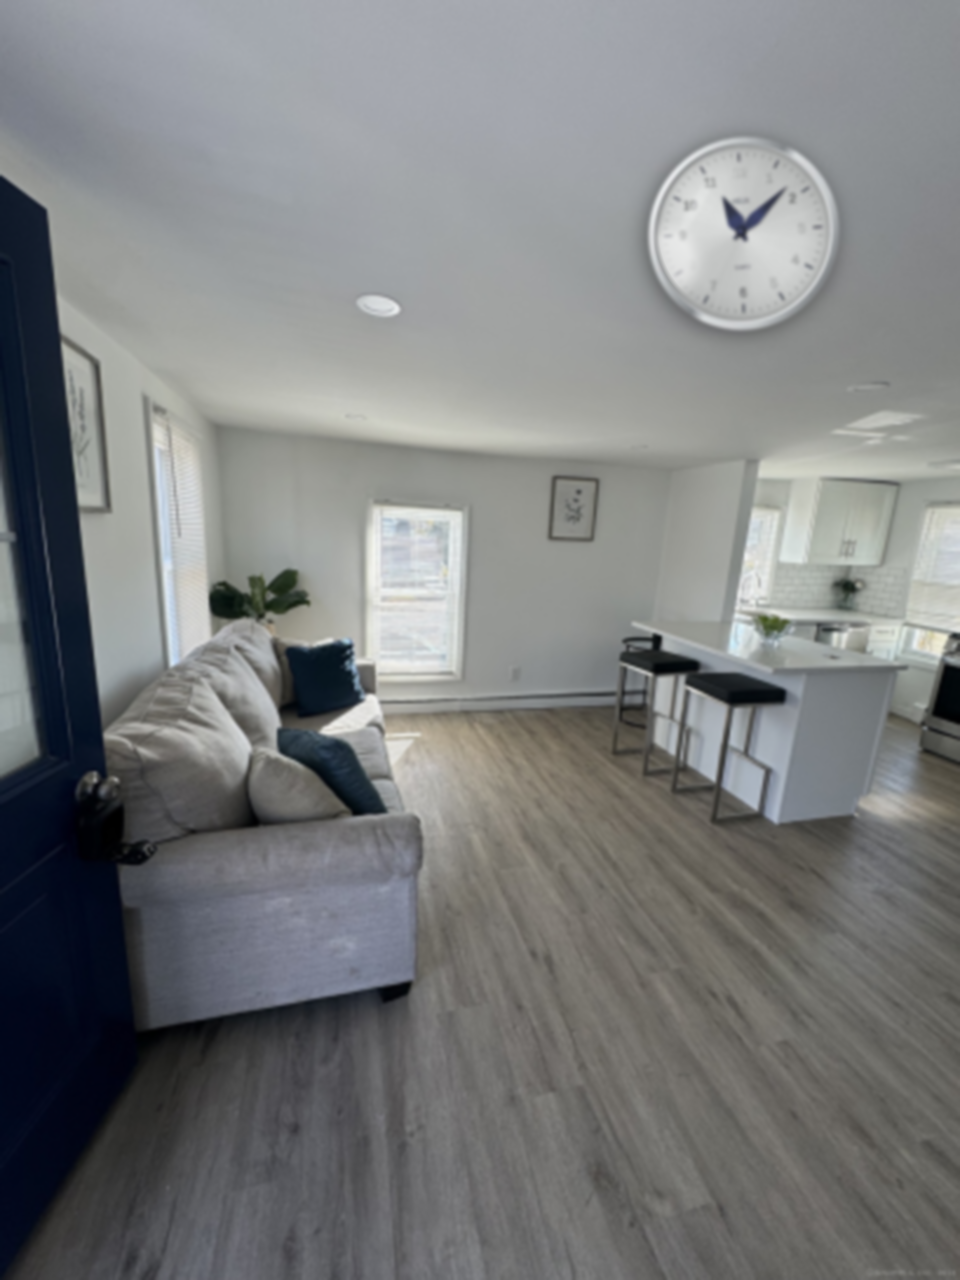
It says 11.08
